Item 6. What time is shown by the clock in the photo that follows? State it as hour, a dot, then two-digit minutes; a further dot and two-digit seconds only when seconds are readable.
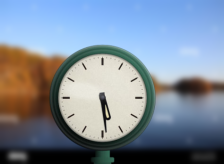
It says 5.29
